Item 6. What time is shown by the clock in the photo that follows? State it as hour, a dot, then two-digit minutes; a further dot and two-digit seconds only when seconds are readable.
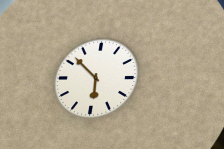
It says 5.52
